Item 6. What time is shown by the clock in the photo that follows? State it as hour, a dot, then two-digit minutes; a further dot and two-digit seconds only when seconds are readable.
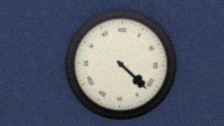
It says 4.22
